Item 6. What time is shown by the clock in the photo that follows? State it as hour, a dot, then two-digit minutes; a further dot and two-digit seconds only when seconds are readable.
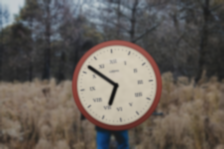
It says 6.52
